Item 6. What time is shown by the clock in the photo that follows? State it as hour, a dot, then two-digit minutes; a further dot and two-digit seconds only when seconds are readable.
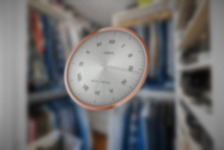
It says 6.16
